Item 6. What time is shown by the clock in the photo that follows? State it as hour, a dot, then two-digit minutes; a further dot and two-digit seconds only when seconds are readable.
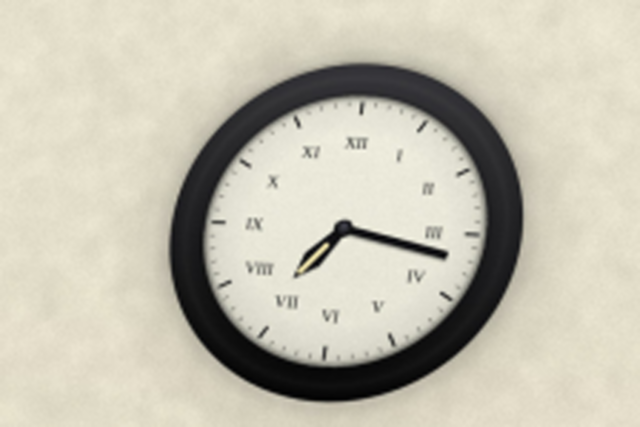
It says 7.17
